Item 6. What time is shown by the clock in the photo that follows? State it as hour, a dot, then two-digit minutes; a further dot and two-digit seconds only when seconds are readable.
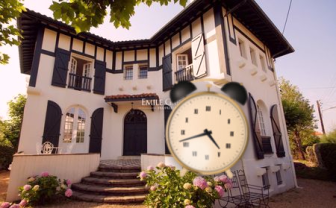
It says 4.42
